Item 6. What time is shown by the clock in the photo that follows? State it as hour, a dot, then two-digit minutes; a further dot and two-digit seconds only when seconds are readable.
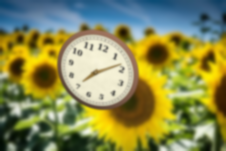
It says 7.08
